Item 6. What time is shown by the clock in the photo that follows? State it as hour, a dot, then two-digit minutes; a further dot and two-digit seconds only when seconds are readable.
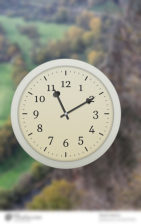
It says 11.10
